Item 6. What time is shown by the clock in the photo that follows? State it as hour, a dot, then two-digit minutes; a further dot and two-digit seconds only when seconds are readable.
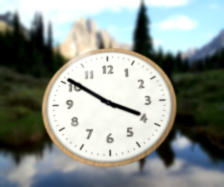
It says 3.51
